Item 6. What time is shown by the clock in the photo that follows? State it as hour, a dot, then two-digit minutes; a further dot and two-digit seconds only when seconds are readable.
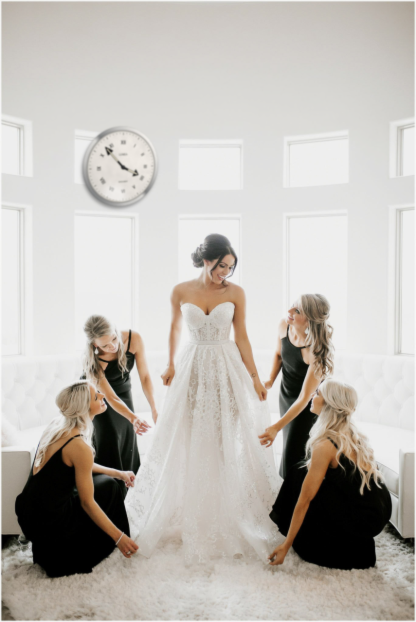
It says 3.53
